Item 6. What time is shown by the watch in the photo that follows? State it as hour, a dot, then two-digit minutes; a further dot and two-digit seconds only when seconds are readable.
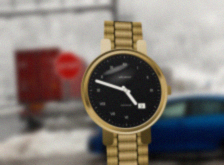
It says 4.48
